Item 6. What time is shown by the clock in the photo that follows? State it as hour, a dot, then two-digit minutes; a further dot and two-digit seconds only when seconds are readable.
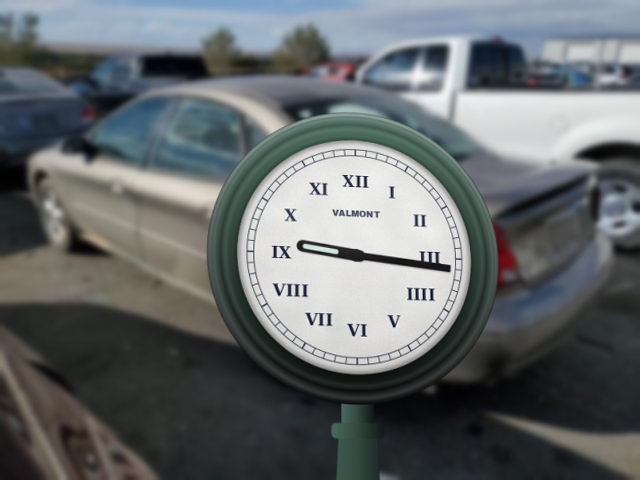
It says 9.16
